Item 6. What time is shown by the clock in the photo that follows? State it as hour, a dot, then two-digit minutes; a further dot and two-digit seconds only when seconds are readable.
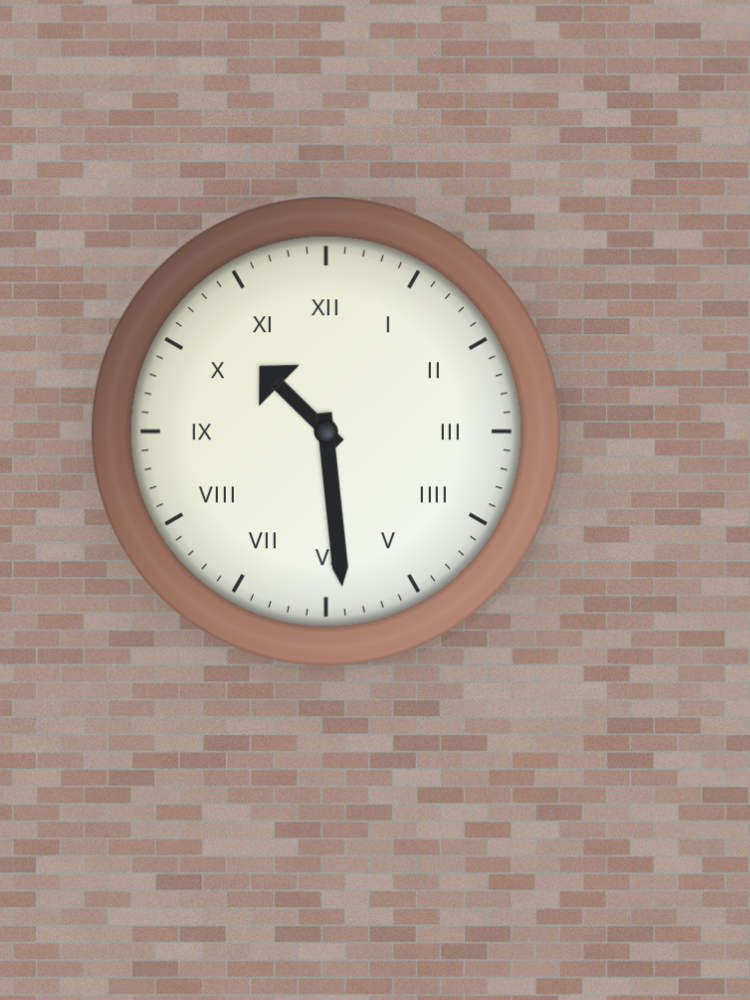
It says 10.29
